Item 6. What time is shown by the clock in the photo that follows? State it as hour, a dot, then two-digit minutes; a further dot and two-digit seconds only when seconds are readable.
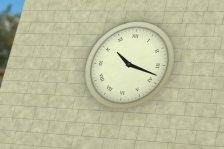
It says 10.18
